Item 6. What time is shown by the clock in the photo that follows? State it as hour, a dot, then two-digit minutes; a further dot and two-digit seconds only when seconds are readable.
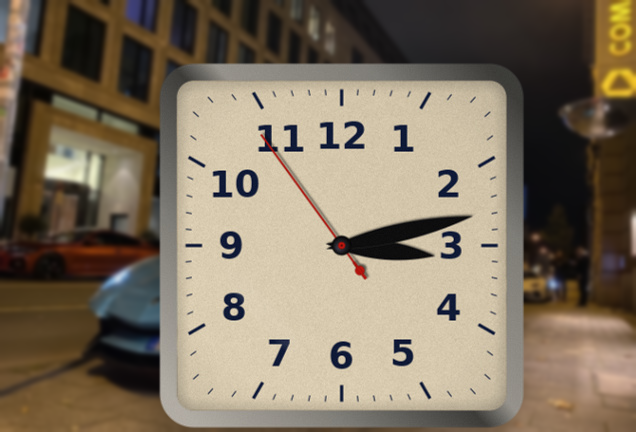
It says 3.12.54
